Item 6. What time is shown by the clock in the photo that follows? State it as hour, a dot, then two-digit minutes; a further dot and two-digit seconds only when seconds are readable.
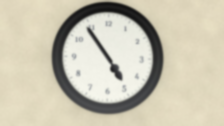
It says 4.54
